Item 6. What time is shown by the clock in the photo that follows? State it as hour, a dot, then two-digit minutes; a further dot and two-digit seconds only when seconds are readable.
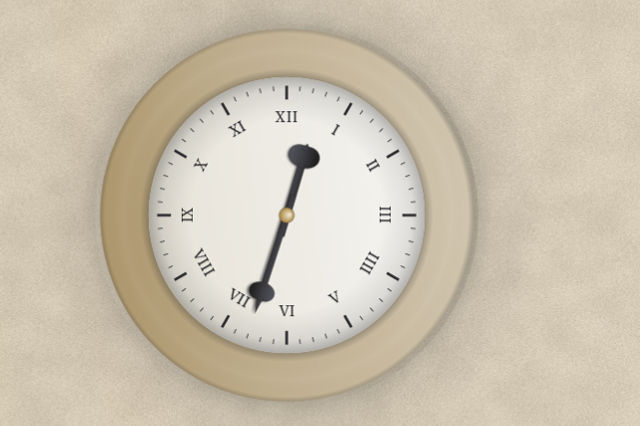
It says 12.33
